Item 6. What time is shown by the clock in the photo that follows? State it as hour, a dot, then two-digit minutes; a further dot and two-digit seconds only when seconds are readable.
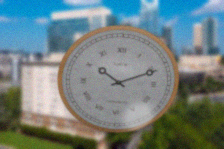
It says 10.11
